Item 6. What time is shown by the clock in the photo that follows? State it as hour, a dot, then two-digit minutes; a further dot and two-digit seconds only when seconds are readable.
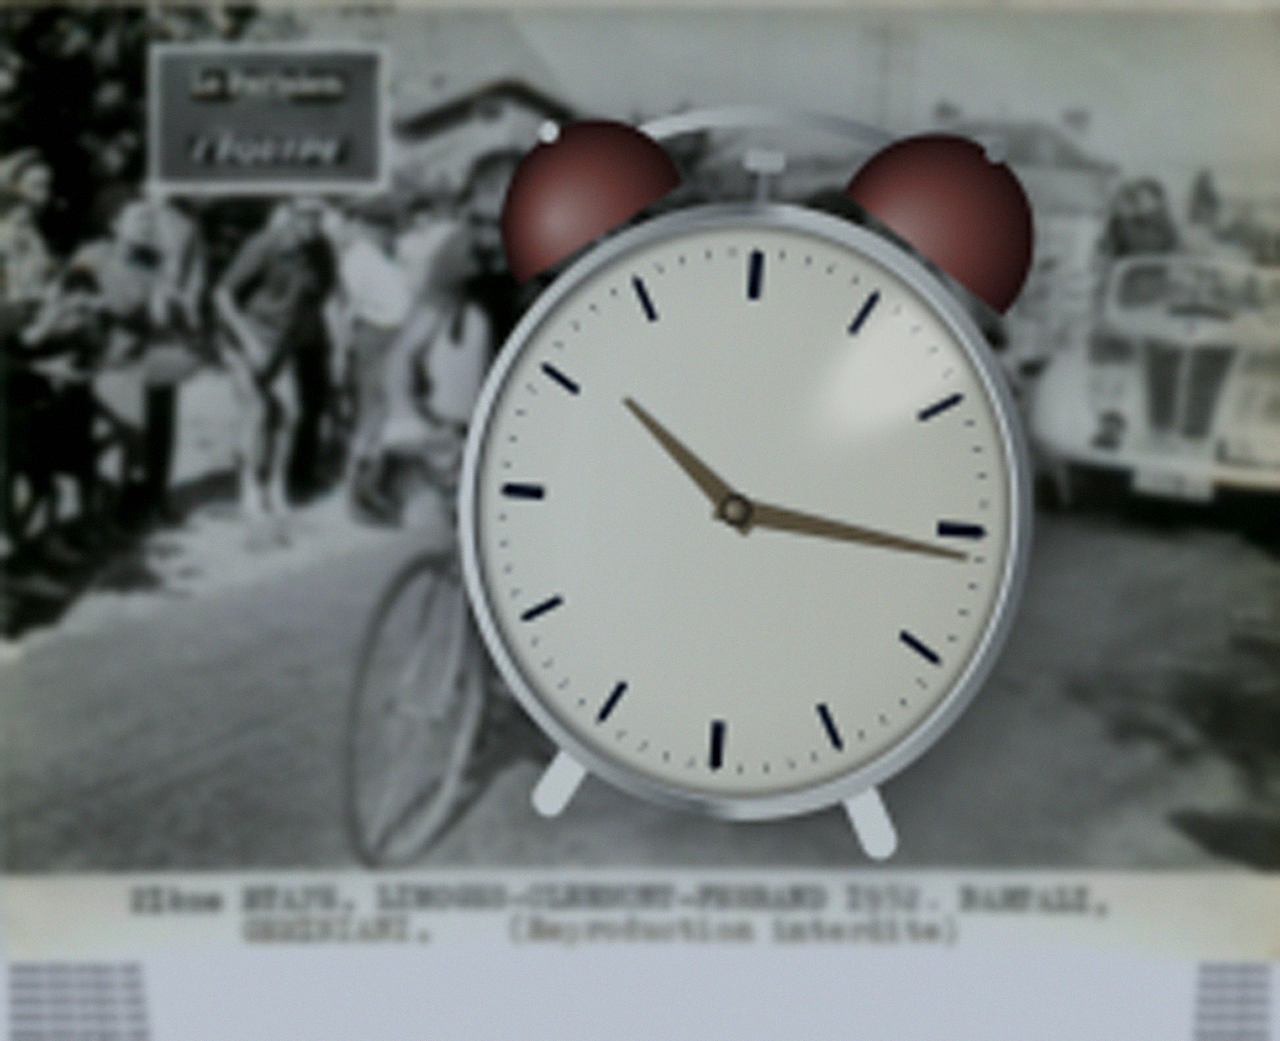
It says 10.16
